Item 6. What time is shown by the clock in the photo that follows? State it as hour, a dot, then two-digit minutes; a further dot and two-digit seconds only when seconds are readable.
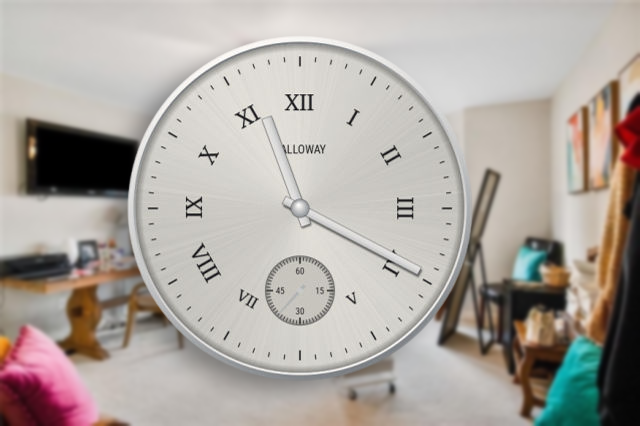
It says 11.19.37
